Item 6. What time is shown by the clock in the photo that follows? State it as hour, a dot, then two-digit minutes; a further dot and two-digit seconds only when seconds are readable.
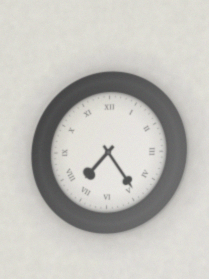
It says 7.24
